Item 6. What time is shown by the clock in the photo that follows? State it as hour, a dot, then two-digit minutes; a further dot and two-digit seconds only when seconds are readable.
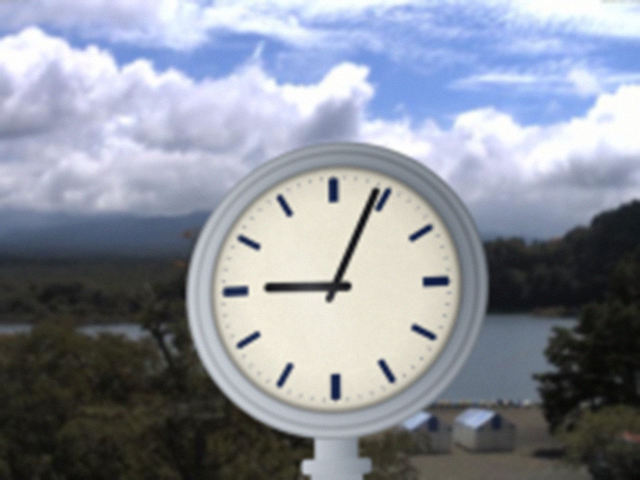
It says 9.04
